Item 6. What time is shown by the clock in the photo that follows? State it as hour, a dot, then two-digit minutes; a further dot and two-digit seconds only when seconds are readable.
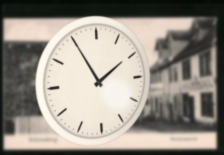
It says 1.55
